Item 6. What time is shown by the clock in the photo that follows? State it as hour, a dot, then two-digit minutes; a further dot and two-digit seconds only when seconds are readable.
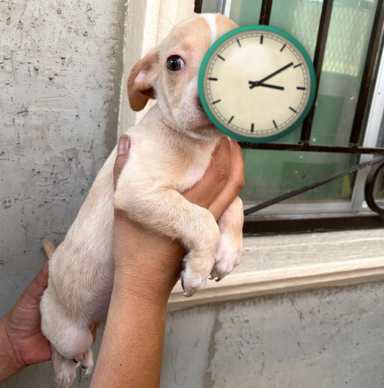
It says 3.09
